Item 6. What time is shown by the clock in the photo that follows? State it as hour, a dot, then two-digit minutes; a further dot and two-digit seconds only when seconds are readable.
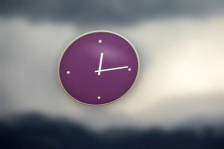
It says 12.14
